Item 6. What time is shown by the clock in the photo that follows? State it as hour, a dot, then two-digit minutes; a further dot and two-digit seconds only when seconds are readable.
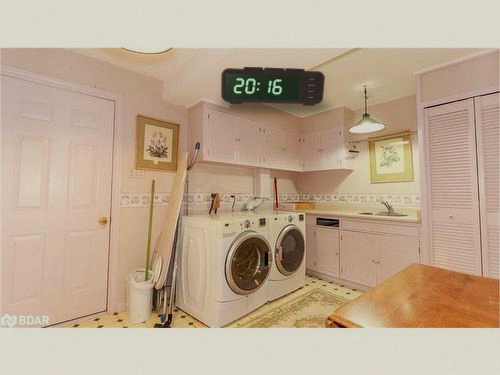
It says 20.16
